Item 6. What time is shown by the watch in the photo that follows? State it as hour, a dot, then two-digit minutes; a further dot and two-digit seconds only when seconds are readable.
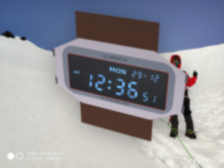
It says 12.36
